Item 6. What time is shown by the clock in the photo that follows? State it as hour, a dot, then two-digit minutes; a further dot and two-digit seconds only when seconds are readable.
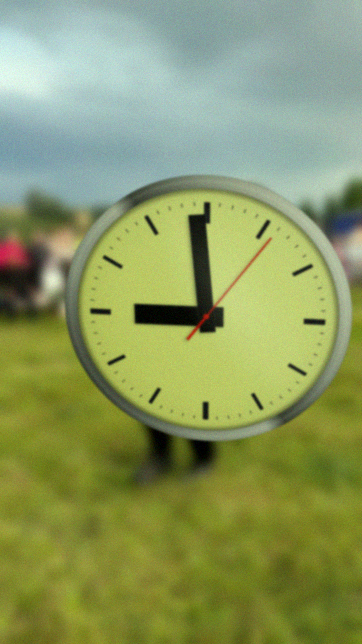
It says 8.59.06
